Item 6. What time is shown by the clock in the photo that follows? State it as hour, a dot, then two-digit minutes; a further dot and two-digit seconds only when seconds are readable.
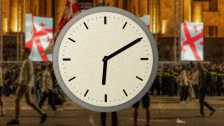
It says 6.10
